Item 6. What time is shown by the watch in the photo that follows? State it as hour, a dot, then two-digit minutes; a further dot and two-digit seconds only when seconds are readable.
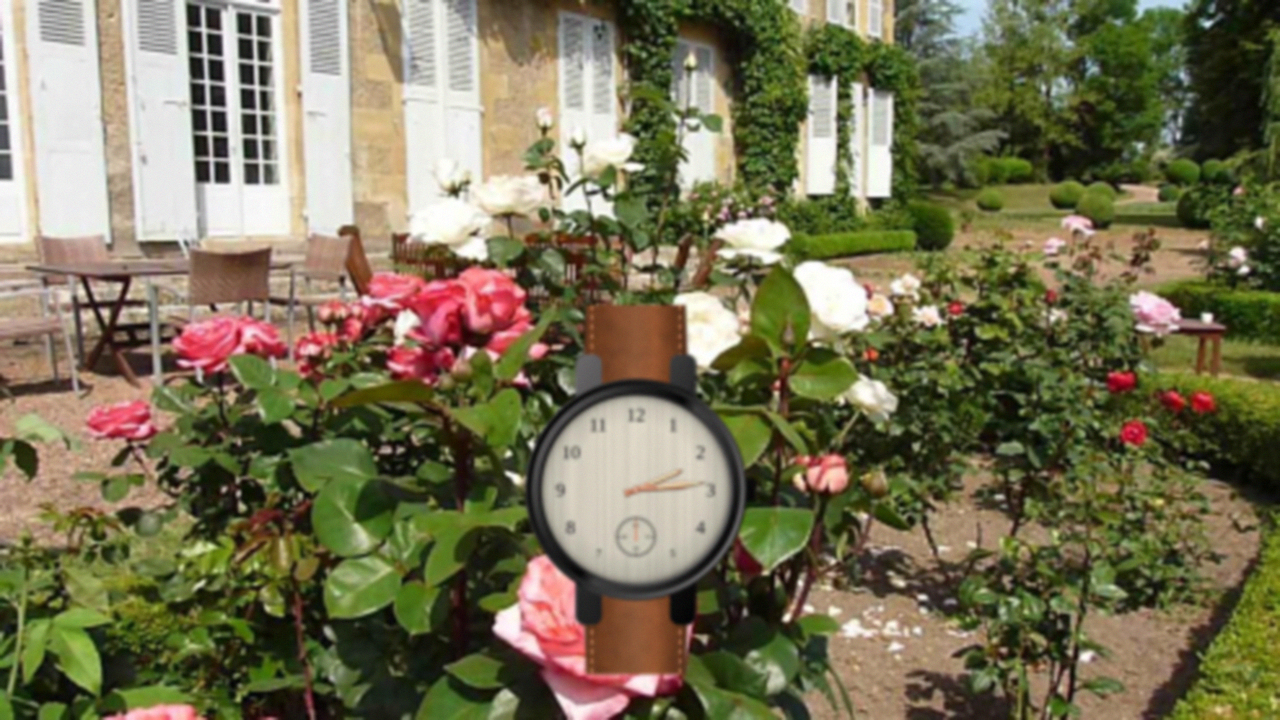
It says 2.14
